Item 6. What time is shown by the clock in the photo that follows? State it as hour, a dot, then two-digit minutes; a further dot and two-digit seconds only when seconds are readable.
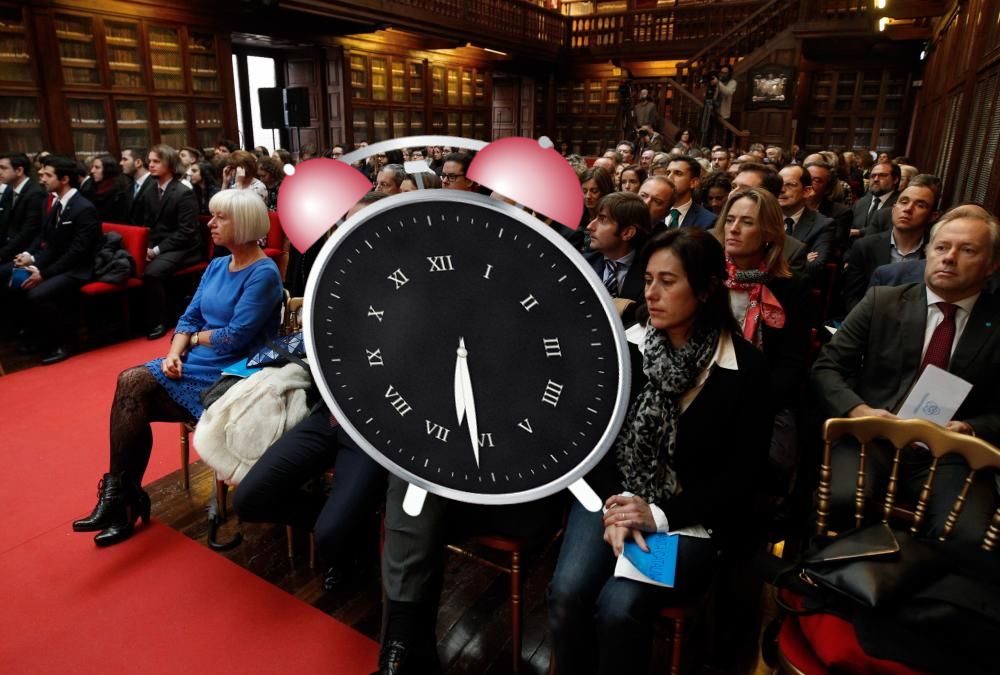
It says 6.31
